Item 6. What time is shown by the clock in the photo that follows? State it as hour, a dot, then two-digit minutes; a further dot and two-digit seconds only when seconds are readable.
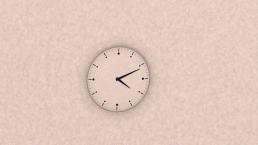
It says 4.11
